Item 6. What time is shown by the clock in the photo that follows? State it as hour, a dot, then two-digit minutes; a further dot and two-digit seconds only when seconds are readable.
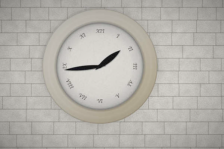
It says 1.44
